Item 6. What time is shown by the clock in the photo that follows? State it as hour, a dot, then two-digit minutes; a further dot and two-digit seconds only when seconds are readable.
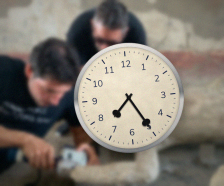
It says 7.25
